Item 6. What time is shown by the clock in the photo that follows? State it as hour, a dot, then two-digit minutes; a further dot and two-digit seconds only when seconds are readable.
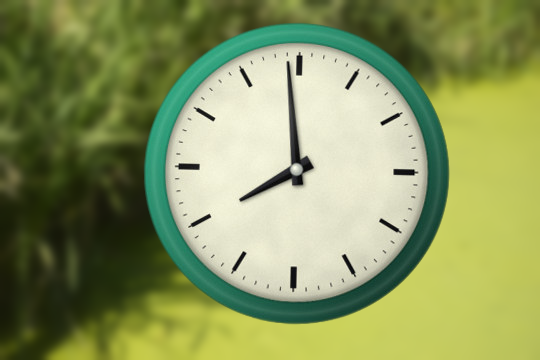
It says 7.59
